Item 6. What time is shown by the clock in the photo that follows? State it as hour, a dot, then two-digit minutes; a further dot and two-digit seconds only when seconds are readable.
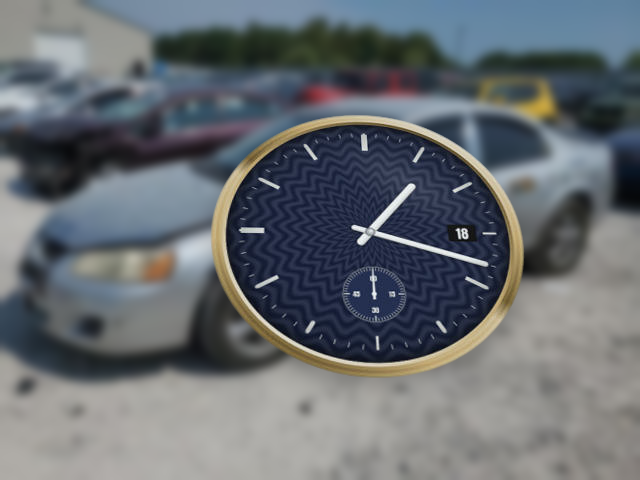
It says 1.18
